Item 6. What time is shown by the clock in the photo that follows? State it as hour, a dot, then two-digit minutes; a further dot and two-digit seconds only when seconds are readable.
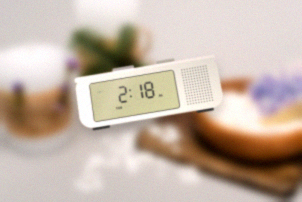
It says 2.18
